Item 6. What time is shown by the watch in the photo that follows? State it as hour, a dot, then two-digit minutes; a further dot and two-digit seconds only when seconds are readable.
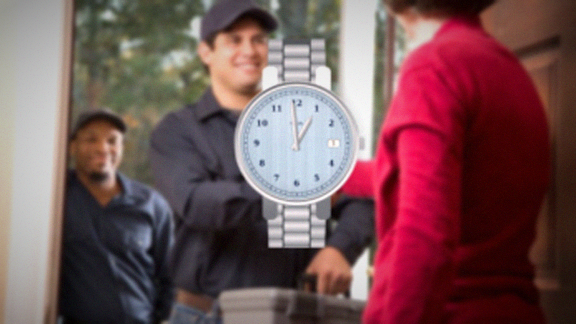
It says 12.59
